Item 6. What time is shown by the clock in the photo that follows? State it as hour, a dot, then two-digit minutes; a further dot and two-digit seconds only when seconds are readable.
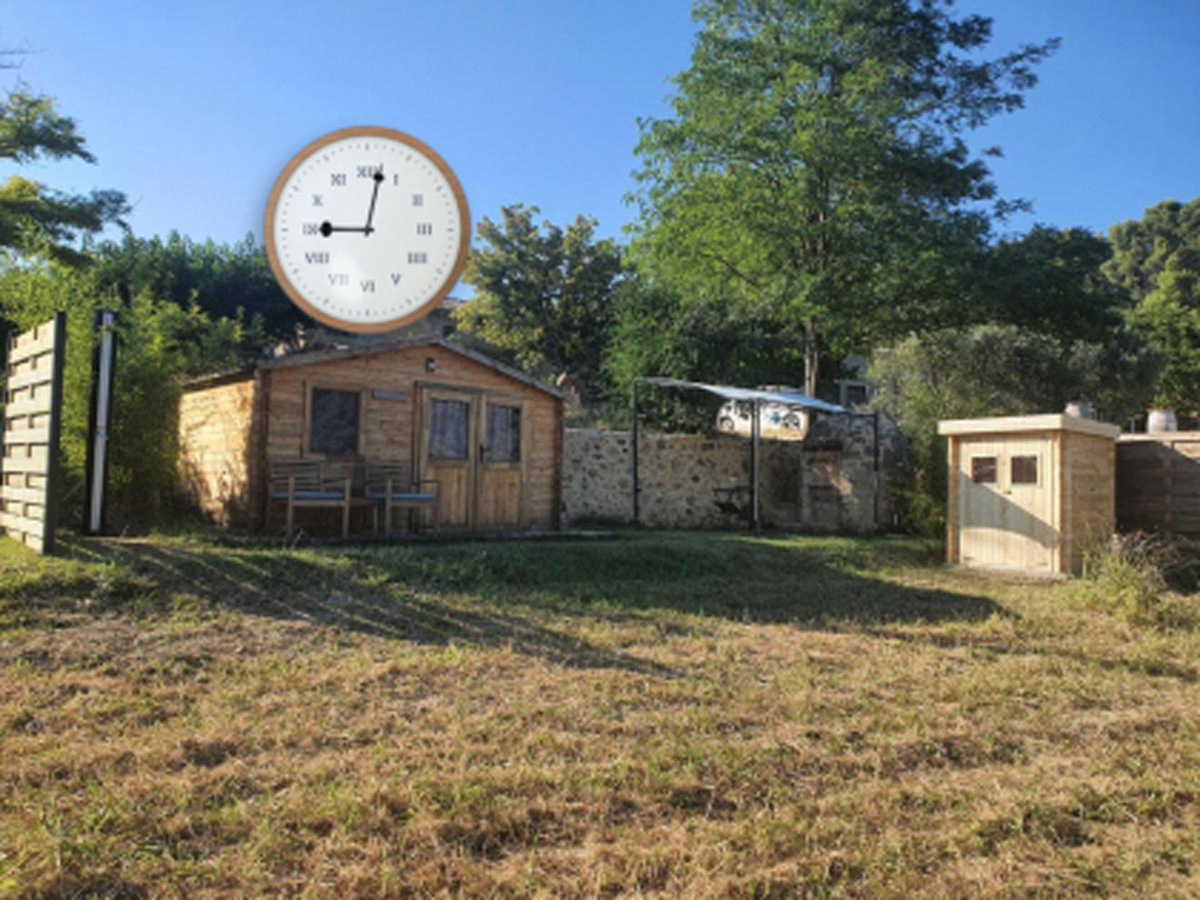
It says 9.02
